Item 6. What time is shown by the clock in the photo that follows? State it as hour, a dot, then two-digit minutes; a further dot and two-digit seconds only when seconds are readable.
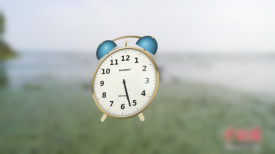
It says 5.27
